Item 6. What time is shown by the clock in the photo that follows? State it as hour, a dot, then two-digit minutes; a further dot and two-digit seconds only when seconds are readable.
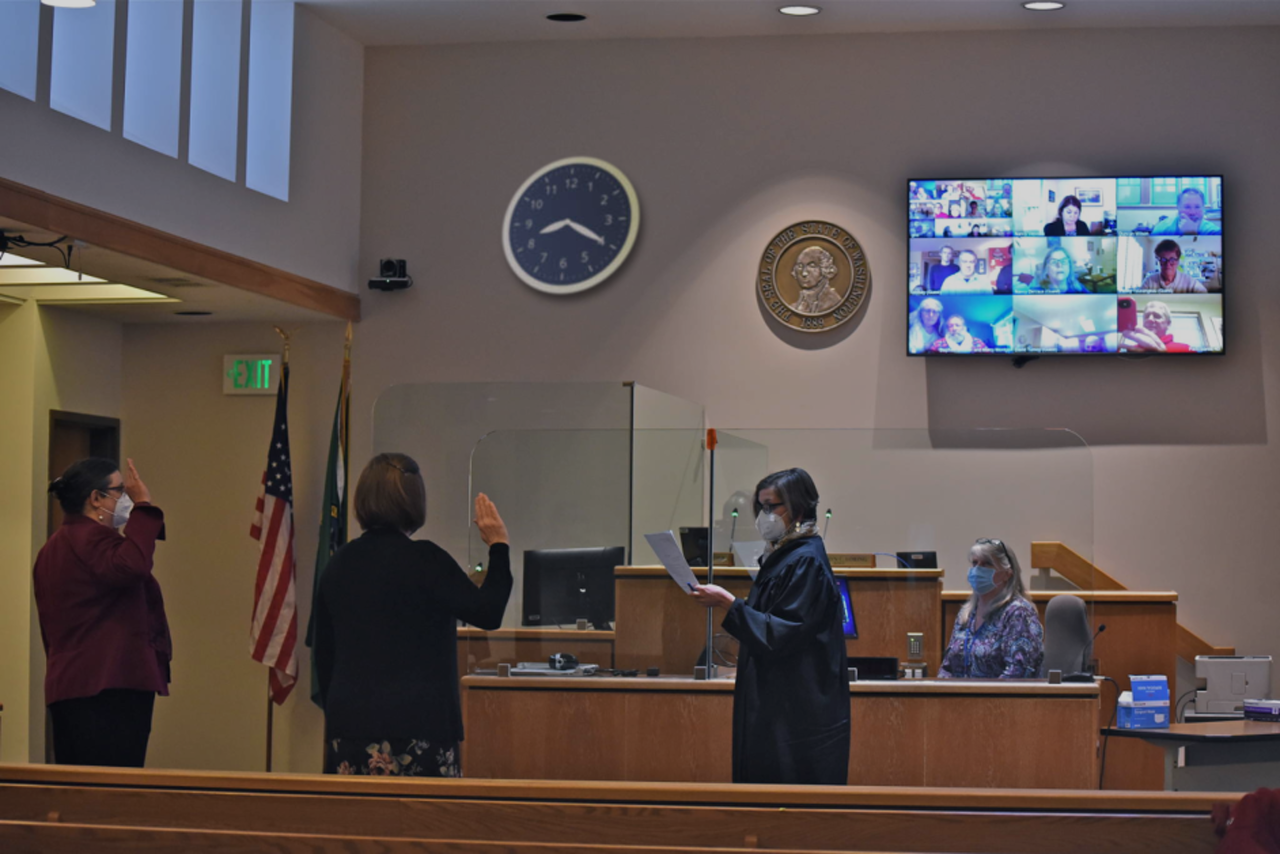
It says 8.20
